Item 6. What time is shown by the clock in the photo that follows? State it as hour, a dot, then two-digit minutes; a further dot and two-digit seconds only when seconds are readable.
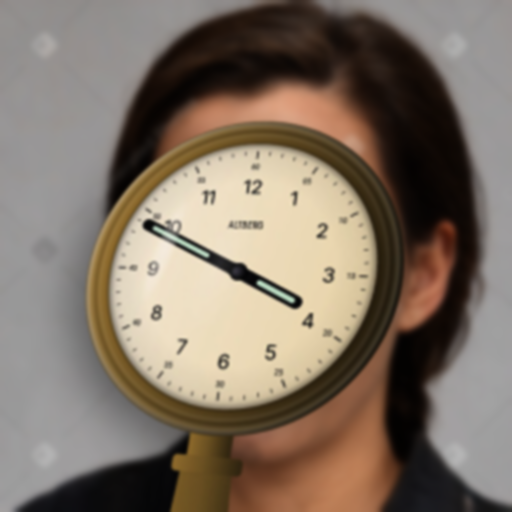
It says 3.49
